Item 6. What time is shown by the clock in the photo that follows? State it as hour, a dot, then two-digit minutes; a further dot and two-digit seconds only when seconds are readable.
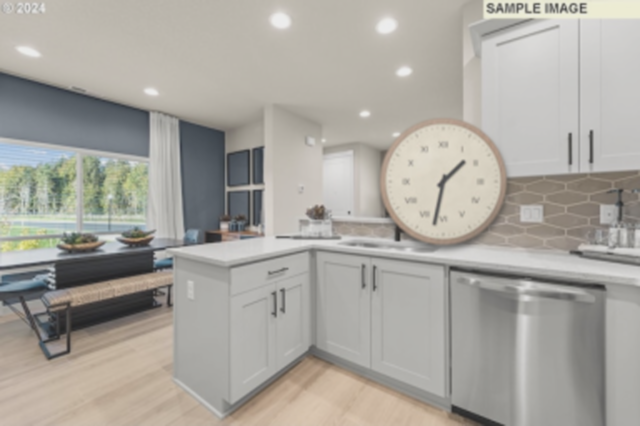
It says 1.32
